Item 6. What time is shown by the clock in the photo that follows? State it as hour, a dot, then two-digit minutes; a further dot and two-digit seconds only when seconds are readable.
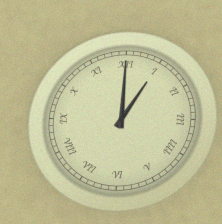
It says 1.00
